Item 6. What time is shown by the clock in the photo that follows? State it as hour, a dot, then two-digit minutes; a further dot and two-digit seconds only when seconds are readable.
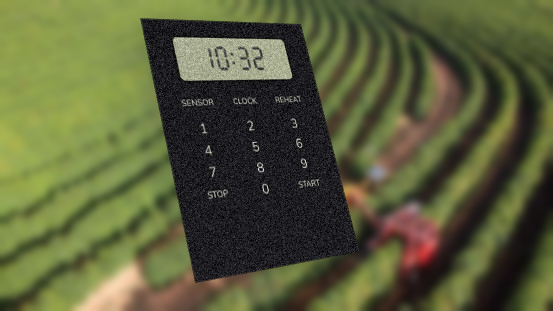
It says 10.32
